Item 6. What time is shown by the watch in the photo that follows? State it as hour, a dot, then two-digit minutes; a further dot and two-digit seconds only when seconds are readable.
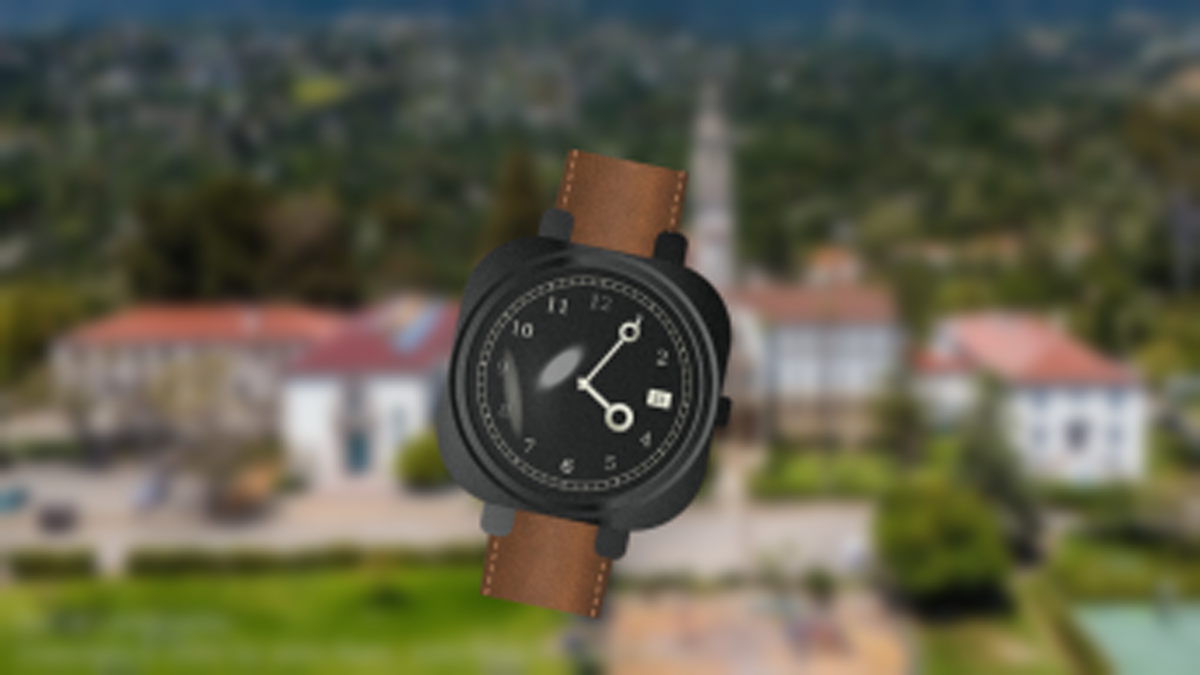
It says 4.05
